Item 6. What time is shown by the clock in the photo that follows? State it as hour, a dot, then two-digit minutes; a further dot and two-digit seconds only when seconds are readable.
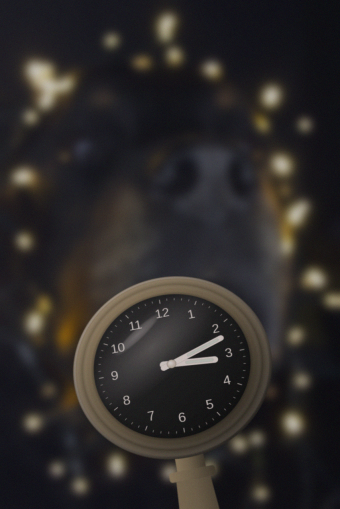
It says 3.12
